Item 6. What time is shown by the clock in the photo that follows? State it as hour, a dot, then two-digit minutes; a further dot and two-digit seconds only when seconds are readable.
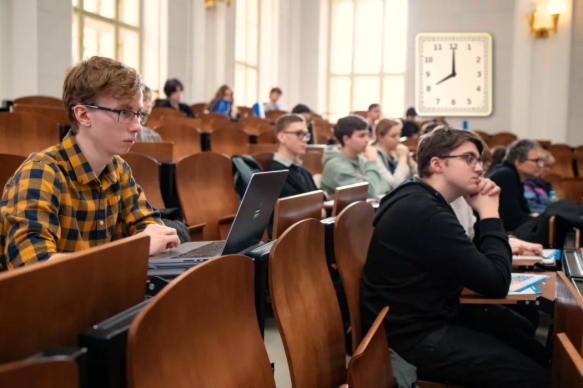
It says 8.00
